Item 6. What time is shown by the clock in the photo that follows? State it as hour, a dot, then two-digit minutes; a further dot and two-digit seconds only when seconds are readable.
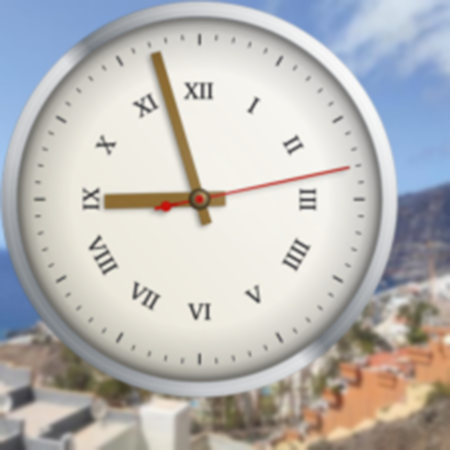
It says 8.57.13
